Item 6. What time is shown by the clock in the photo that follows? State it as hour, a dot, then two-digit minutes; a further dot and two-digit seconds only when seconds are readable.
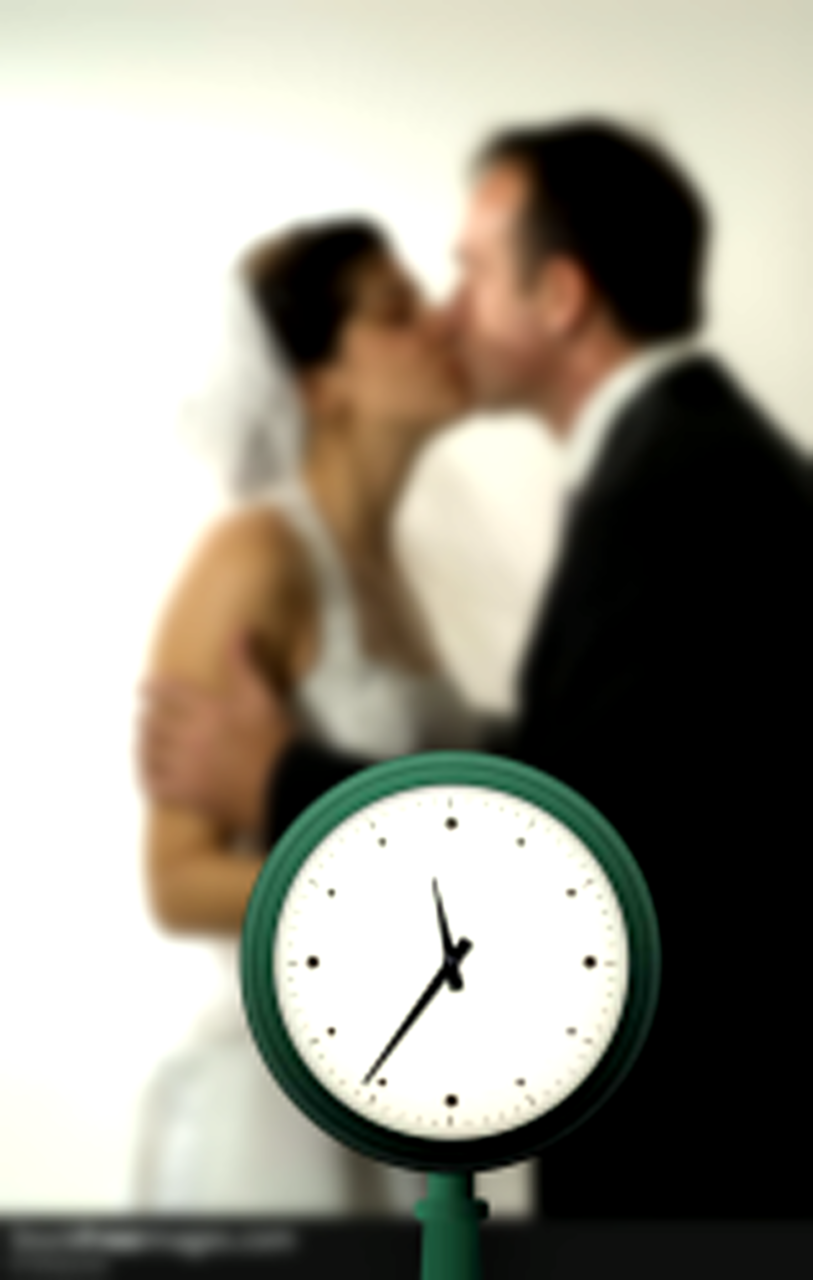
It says 11.36
